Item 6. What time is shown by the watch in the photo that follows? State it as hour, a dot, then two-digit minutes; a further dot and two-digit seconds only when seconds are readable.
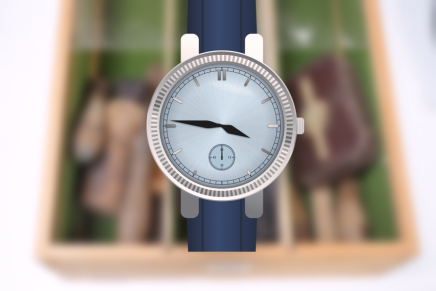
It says 3.46
